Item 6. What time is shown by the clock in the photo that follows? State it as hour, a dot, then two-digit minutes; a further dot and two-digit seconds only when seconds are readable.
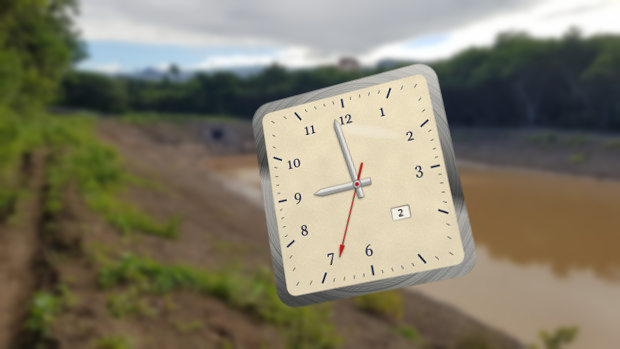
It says 8.58.34
